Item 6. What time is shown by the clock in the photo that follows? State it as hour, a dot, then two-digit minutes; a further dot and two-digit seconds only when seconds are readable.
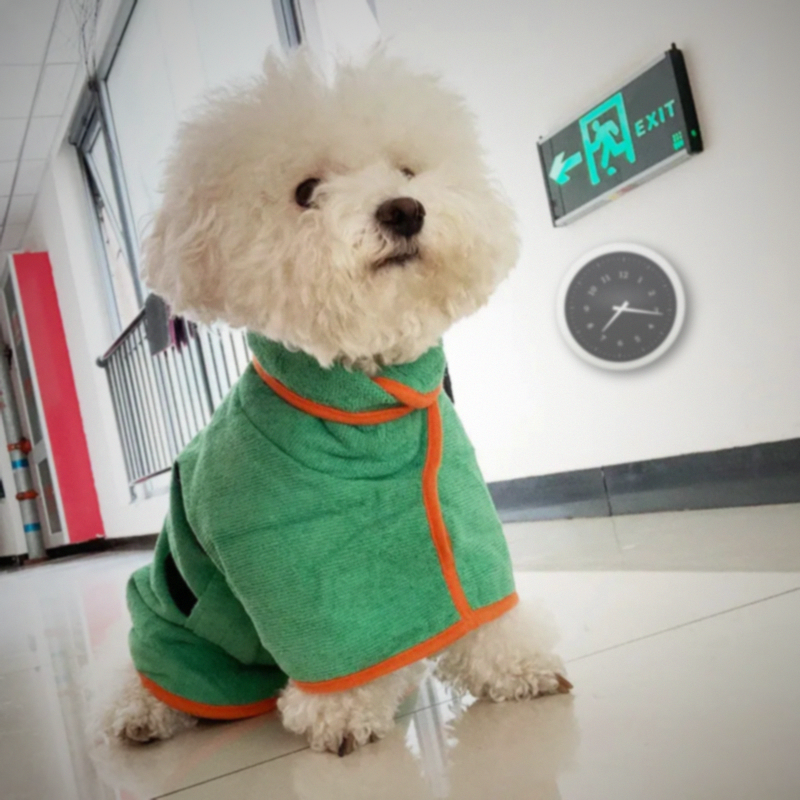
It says 7.16
